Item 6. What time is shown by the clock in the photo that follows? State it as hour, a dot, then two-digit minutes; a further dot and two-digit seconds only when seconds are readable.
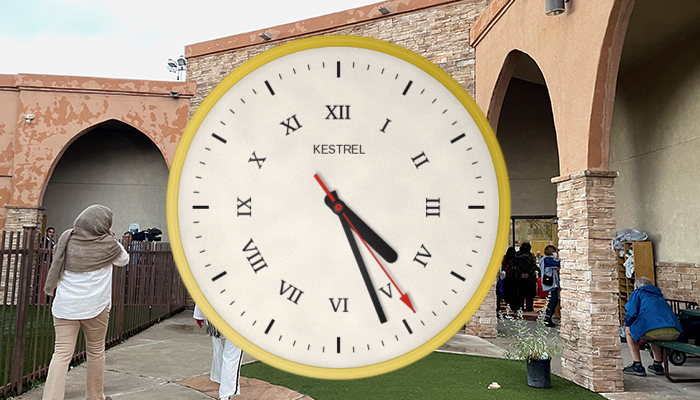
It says 4.26.24
